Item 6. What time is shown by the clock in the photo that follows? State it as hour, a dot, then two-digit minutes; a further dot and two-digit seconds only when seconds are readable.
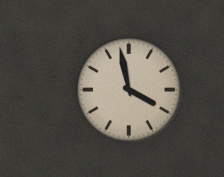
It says 3.58
